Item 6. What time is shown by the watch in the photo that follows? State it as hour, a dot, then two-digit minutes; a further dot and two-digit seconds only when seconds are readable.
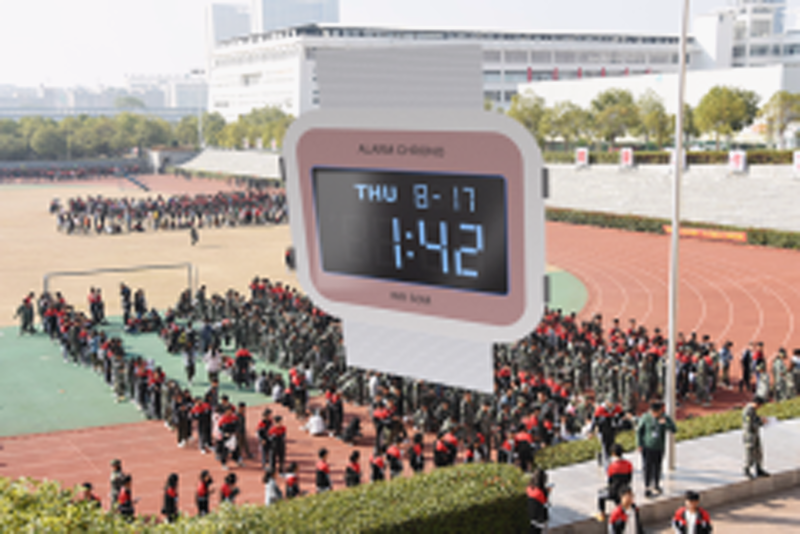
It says 1.42
